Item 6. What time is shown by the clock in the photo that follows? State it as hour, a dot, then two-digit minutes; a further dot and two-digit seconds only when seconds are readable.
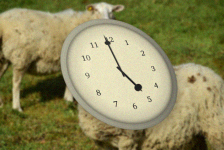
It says 4.59
